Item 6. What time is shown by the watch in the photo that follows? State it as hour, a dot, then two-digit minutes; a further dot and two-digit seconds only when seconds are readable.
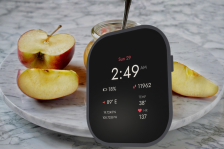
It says 2.49
